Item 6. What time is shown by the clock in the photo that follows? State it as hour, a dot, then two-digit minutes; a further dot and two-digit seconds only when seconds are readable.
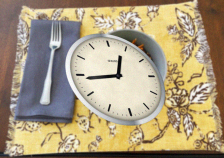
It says 12.44
